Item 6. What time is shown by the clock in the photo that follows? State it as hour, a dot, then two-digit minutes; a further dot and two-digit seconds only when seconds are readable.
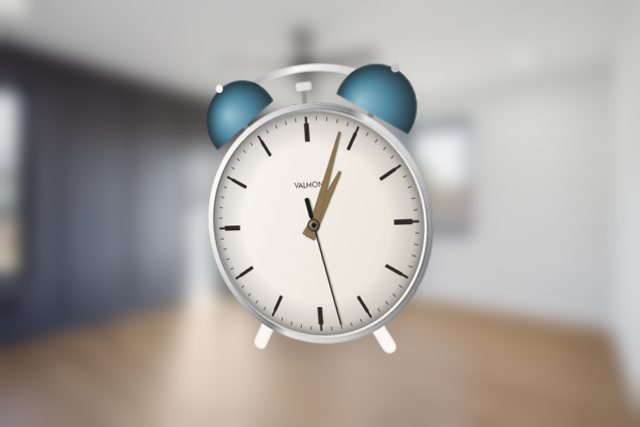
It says 1.03.28
